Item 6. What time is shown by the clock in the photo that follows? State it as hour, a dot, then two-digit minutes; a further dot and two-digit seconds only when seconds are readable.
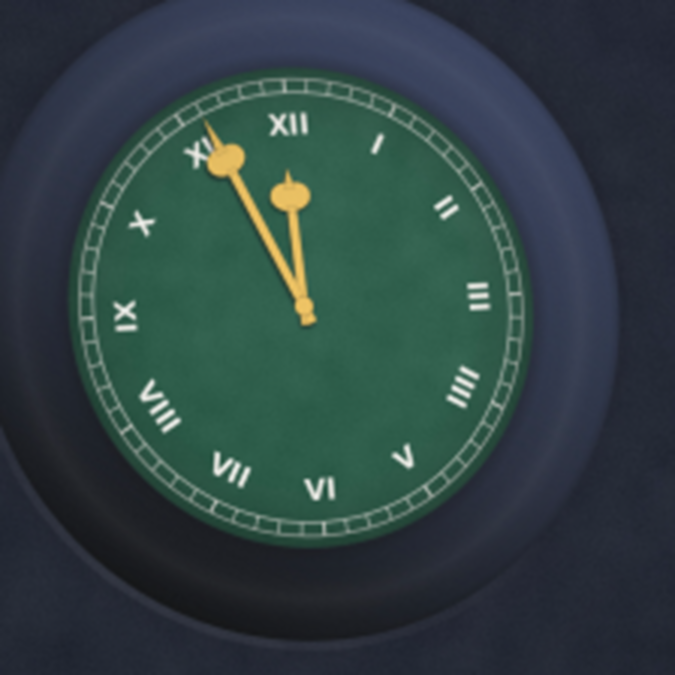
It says 11.56
